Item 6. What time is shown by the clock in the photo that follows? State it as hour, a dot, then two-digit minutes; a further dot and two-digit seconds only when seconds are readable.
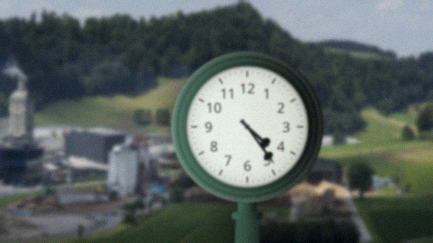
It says 4.24
